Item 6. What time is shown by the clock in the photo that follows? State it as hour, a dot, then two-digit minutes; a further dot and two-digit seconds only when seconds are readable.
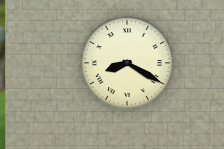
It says 8.20
